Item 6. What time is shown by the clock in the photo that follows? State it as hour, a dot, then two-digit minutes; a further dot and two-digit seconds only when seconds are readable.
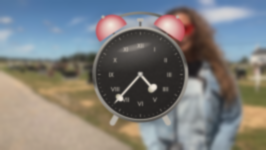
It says 4.37
